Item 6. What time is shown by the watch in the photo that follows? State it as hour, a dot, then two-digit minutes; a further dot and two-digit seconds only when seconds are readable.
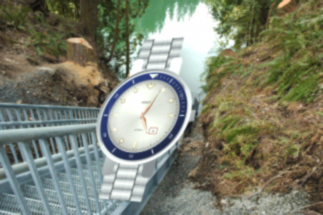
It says 5.04
